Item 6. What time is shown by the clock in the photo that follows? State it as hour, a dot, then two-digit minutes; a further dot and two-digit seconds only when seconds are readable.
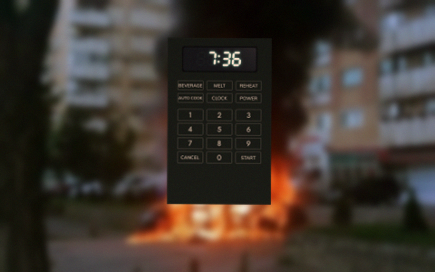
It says 7.36
